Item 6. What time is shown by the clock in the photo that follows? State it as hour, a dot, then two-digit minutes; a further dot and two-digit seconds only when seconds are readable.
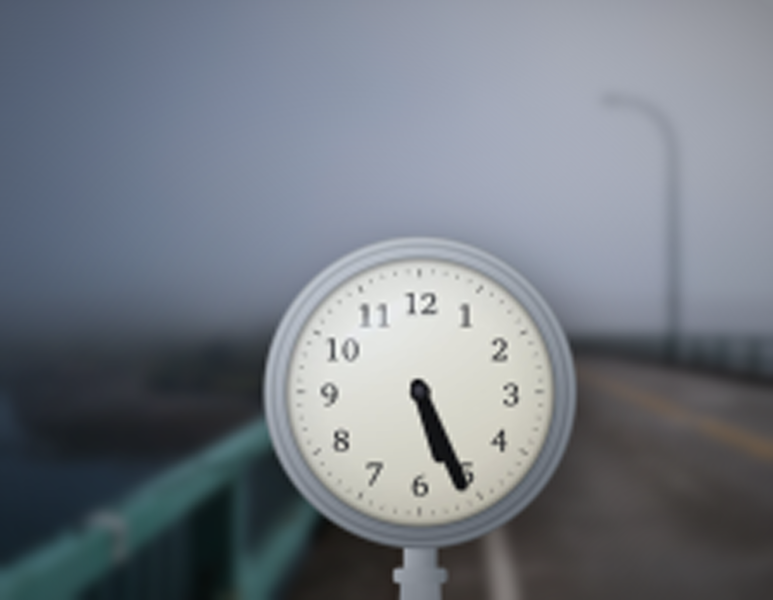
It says 5.26
